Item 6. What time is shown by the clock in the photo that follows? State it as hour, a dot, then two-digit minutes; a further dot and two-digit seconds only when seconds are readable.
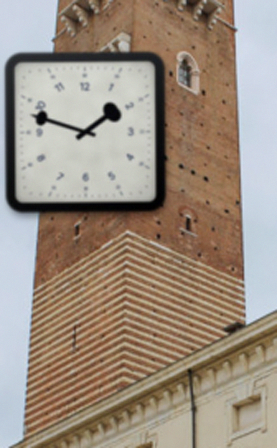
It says 1.48
